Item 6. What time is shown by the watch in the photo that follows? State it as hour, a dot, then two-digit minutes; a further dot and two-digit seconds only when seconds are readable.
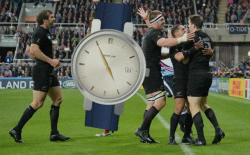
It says 4.55
